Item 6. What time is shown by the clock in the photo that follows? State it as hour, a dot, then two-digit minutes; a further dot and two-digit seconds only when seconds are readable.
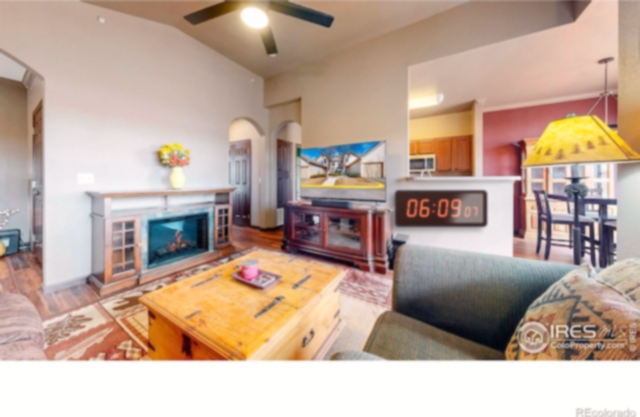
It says 6.09
